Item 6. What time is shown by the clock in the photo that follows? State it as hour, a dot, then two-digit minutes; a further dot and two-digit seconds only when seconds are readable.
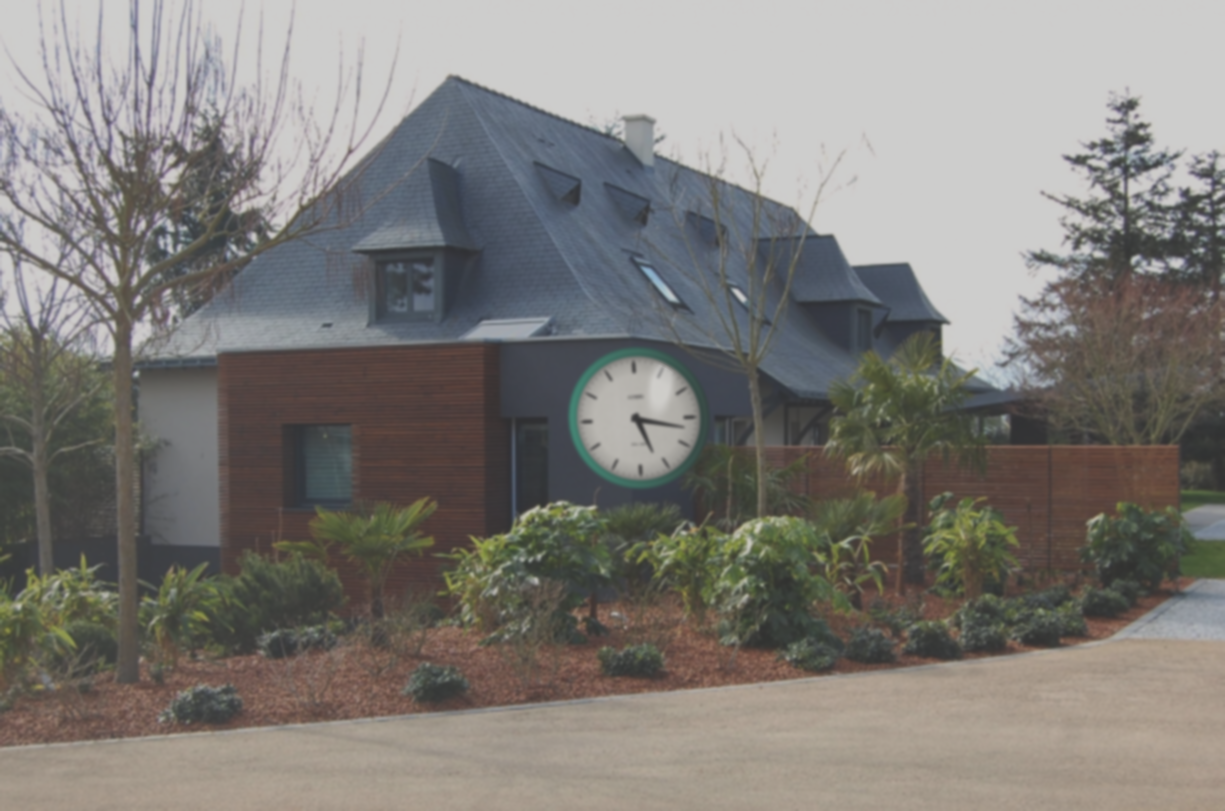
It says 5.17
